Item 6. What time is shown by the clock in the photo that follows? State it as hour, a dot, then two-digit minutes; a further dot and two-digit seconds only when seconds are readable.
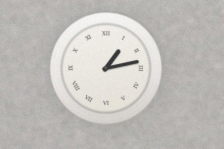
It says 1.13
